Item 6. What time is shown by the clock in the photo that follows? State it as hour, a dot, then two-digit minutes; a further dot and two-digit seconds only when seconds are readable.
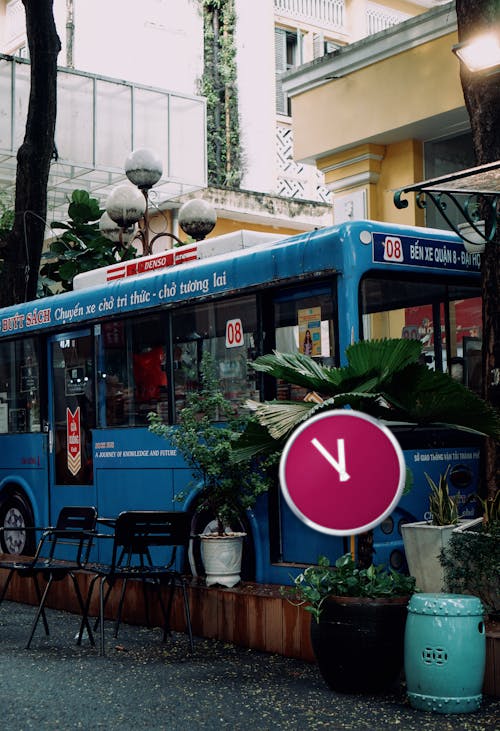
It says 11.53
